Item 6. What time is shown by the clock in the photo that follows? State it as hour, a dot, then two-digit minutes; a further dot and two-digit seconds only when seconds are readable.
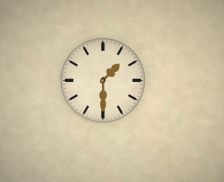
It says 1.30
